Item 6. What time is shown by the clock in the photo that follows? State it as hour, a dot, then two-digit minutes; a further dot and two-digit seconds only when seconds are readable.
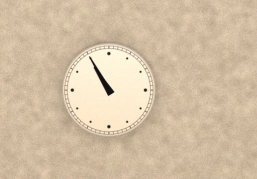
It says 10.55
